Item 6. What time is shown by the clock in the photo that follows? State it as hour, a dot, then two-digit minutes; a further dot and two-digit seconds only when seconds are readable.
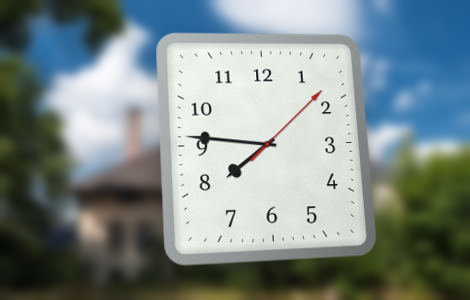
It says 7.46.08
